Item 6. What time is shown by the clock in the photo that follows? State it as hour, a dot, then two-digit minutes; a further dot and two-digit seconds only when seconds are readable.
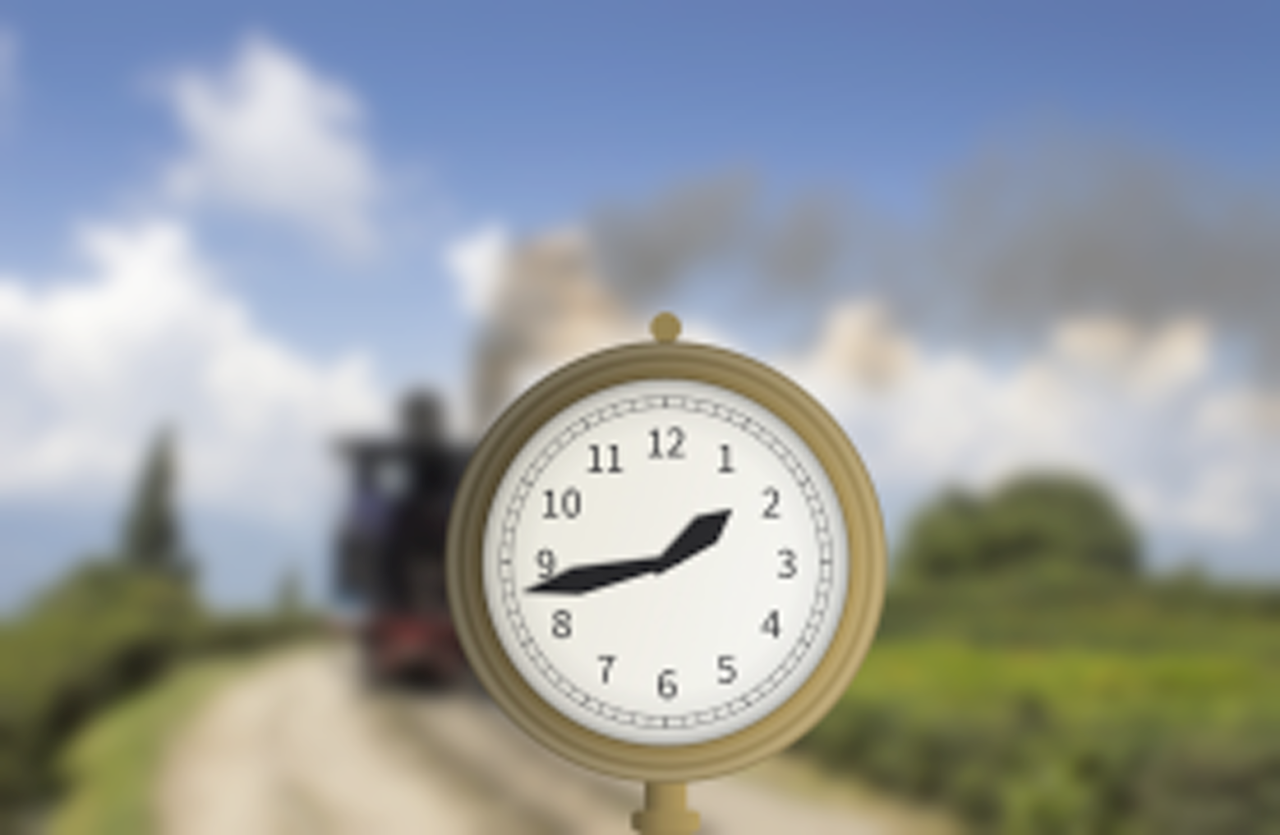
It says 1.43
